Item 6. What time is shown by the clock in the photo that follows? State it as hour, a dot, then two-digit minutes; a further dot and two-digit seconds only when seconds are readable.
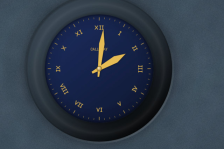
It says 2.01
